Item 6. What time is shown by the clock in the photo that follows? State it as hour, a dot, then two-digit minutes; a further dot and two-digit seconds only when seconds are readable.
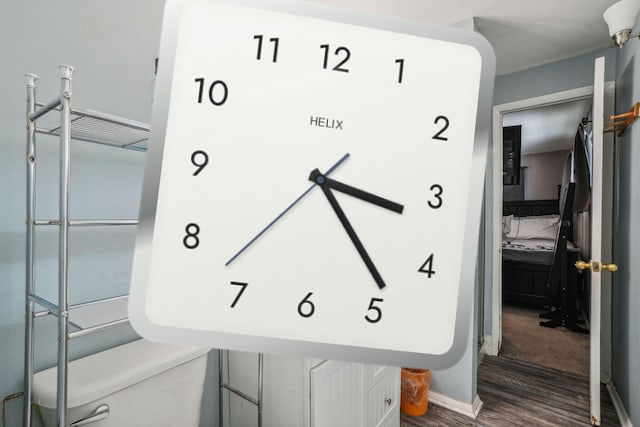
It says 3.23.37
